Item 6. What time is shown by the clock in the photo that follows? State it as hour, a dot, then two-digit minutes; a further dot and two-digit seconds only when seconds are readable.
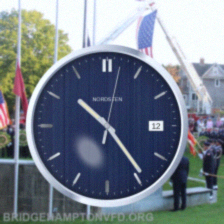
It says 10.24.02
